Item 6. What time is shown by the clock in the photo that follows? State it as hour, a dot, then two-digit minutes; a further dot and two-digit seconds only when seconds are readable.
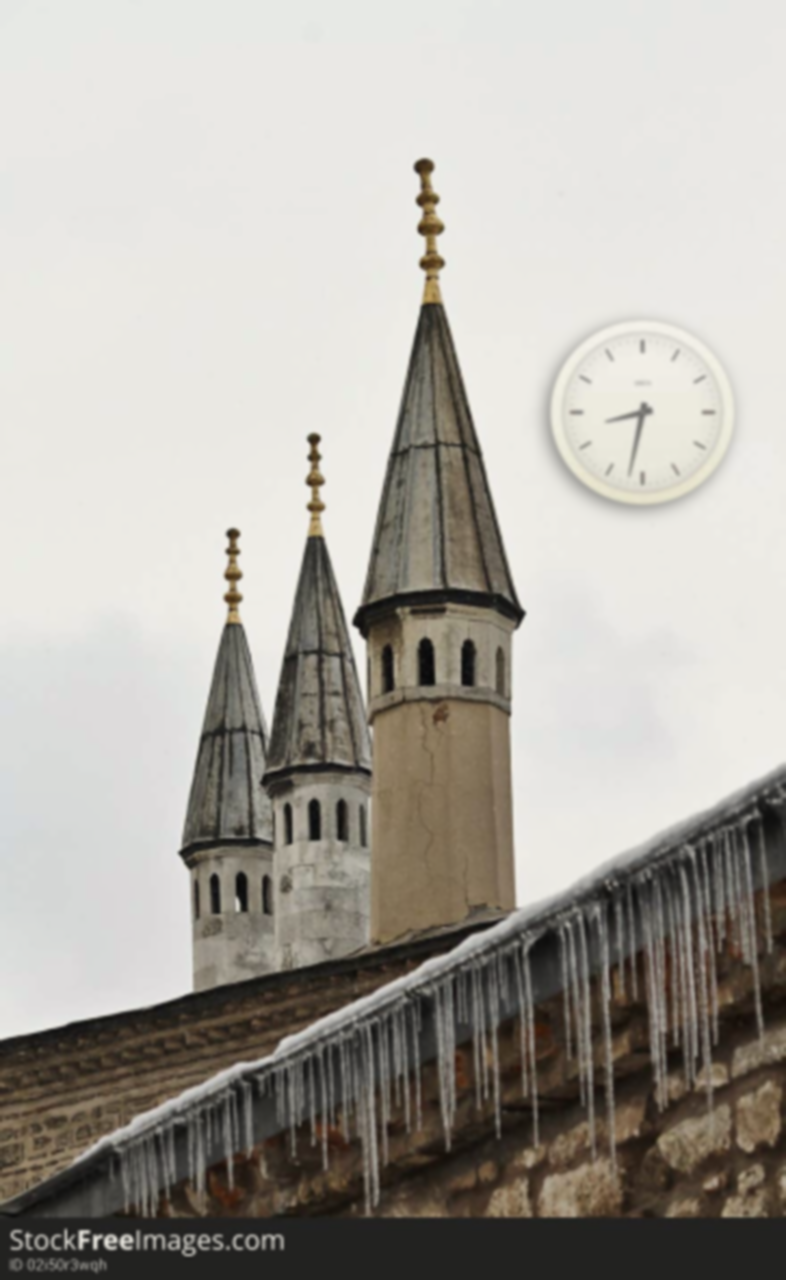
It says 8.32
